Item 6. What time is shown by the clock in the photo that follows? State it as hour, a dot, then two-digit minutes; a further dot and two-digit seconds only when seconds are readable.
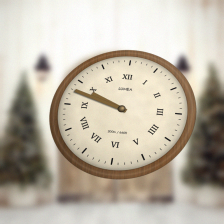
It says 9.48
